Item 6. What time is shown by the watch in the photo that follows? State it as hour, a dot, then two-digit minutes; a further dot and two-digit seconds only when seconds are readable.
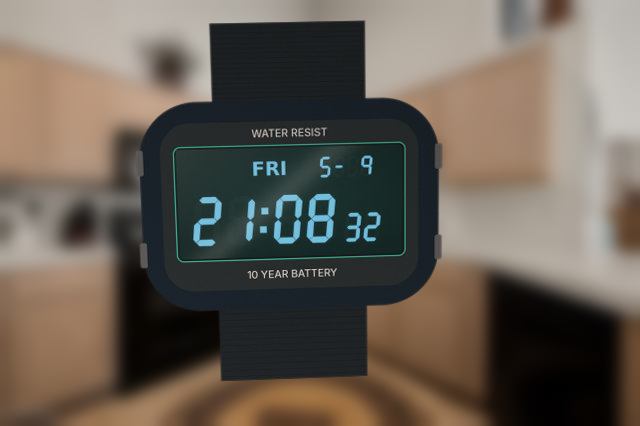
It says 21.08.32
